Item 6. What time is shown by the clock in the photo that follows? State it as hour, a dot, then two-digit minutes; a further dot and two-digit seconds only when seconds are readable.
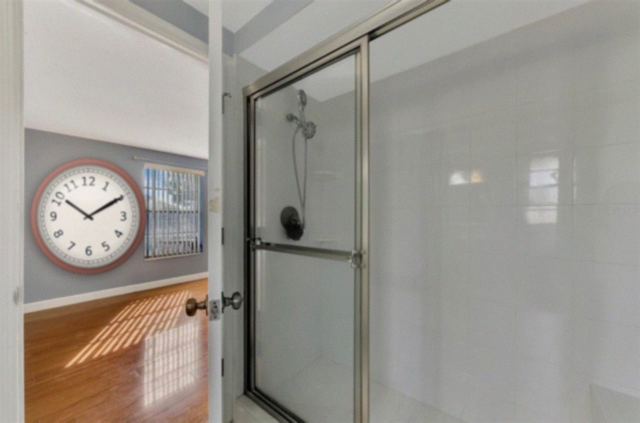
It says 10.10
